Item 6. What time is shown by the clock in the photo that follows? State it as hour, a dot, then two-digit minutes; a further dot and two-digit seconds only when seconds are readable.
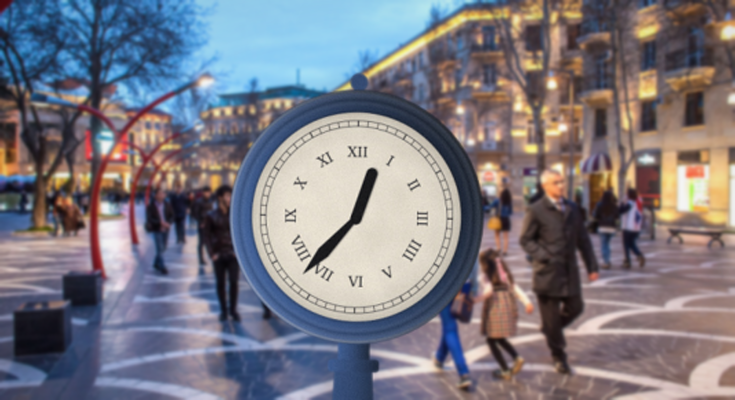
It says 12.37
